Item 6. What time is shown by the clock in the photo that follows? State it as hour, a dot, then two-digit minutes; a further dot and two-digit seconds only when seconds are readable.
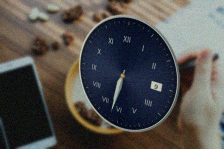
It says 6.32
